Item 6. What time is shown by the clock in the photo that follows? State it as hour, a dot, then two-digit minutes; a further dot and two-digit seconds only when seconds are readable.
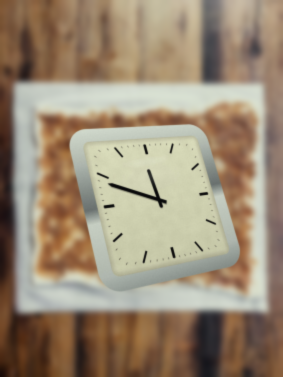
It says 11.49
